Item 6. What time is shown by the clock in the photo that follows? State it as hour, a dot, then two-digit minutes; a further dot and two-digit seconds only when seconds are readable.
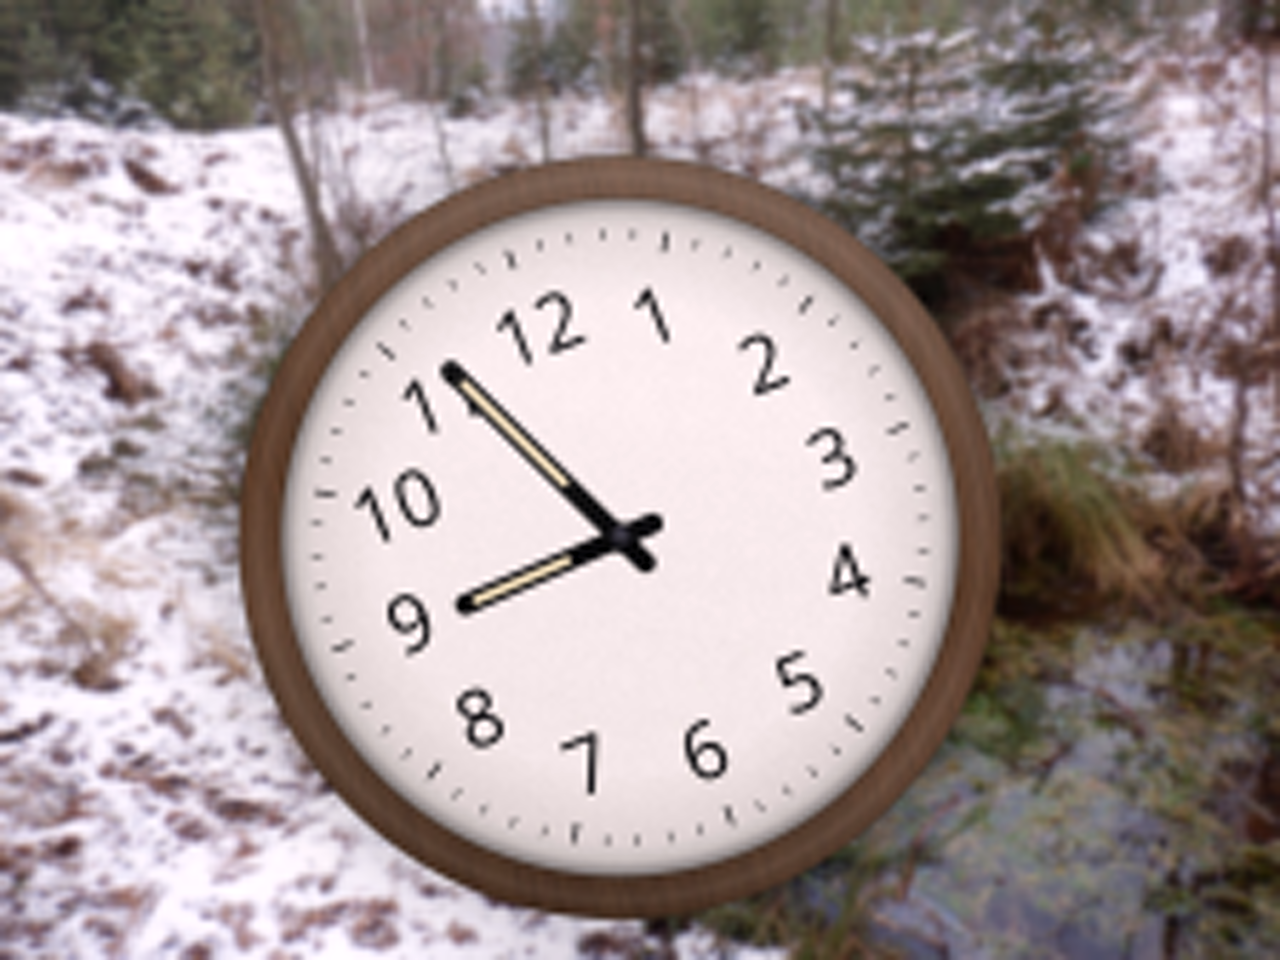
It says 8.56
